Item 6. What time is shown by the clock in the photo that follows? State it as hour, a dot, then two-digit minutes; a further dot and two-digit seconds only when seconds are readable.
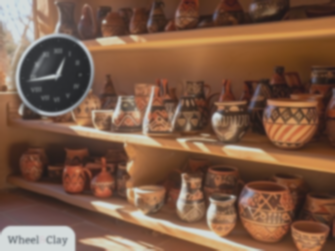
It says 12.44
